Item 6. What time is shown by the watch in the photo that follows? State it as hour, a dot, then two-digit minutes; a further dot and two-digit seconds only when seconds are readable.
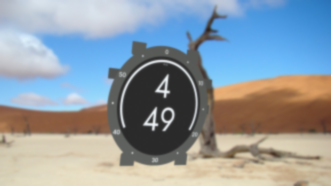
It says 4.49
